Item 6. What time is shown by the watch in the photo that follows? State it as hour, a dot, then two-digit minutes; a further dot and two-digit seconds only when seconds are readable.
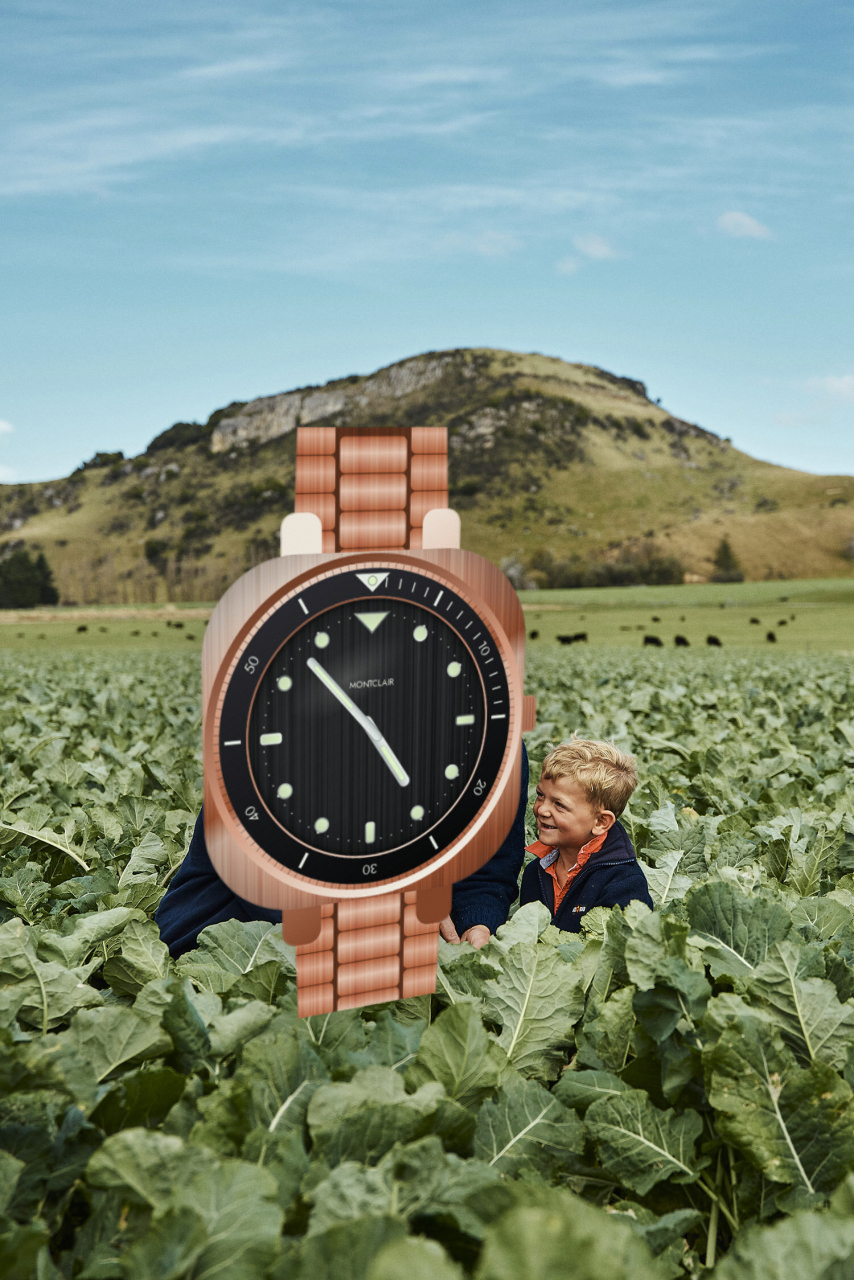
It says 4.53
